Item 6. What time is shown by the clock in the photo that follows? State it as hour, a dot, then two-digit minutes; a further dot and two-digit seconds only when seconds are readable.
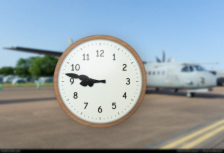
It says 8.47
